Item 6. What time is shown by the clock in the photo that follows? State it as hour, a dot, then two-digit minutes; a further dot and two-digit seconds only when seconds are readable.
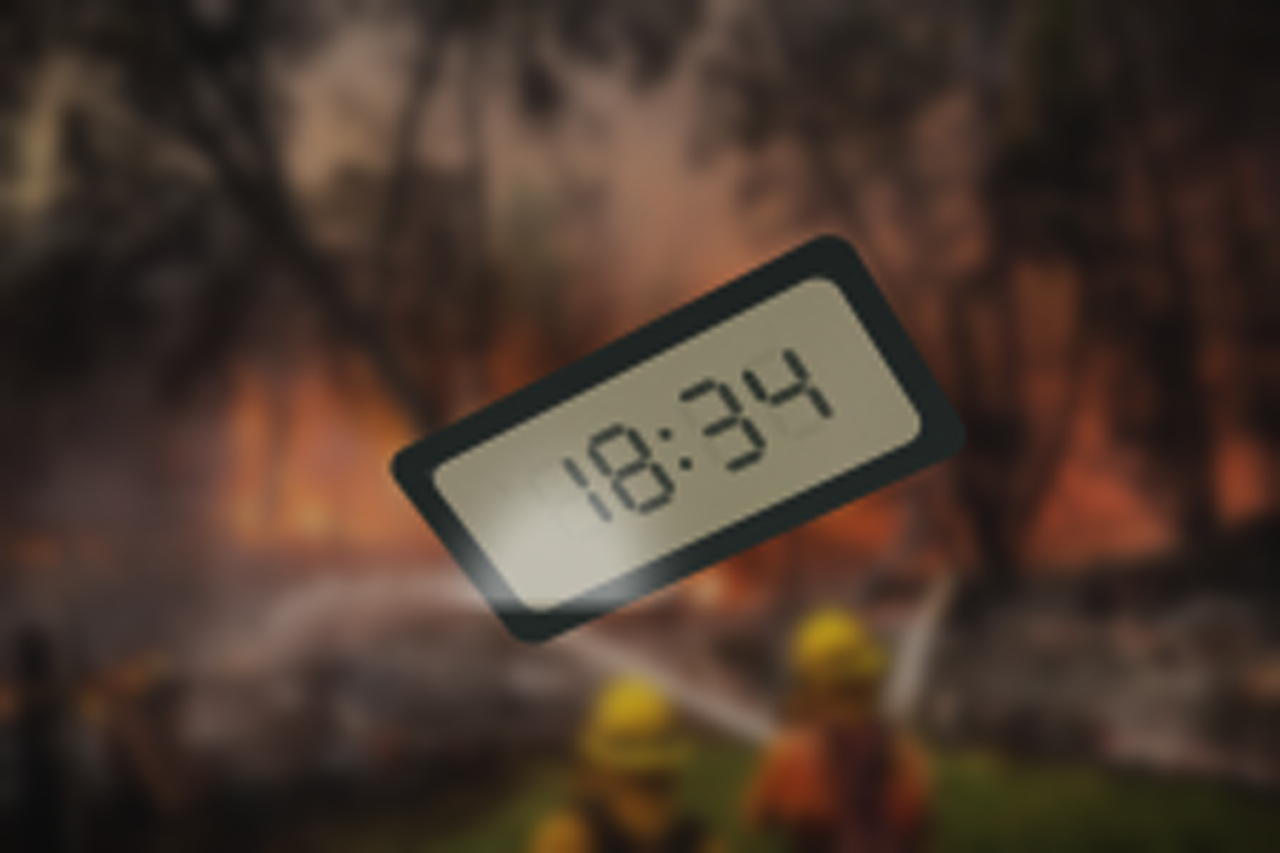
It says 18.34
